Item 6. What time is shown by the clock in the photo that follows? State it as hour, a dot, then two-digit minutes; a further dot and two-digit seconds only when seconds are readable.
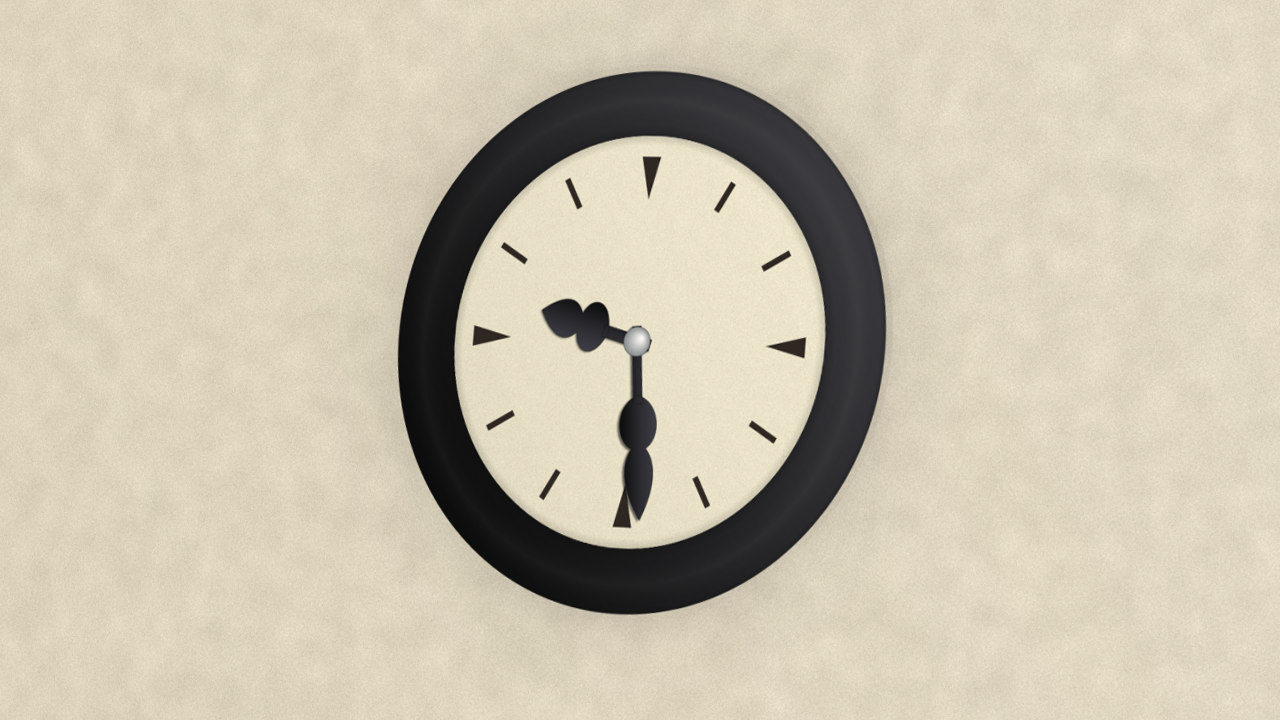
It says 9.29
